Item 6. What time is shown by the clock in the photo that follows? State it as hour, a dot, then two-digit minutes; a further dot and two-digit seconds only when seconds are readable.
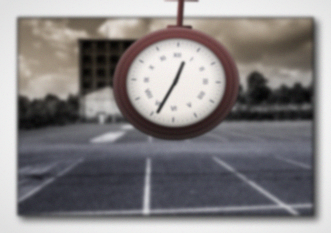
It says 12.34
